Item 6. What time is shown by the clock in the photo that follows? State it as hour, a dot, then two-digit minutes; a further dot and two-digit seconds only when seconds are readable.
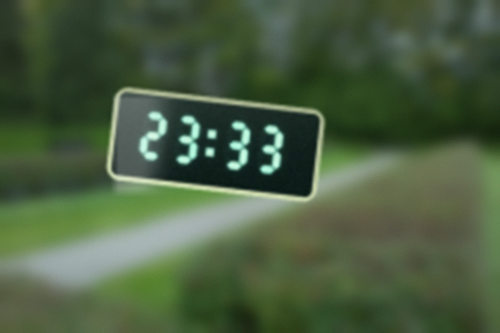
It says 23.33
